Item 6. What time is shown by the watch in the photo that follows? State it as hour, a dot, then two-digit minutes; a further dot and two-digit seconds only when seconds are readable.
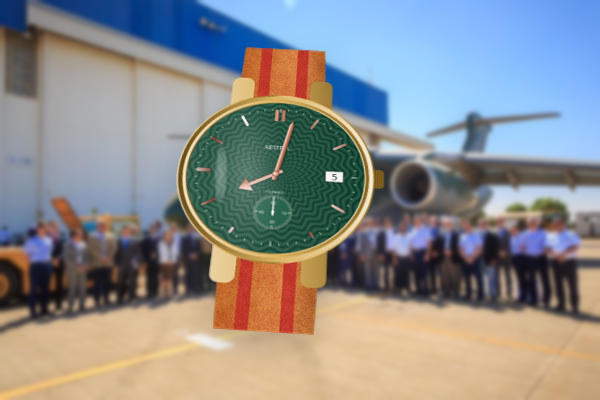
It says 8.02
